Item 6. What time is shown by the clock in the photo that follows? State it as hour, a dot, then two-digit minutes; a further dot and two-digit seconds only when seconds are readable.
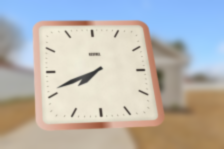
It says 7.41
